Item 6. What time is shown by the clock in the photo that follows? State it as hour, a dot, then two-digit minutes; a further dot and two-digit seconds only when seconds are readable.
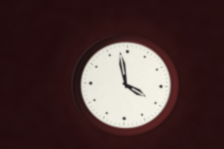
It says 3.58
